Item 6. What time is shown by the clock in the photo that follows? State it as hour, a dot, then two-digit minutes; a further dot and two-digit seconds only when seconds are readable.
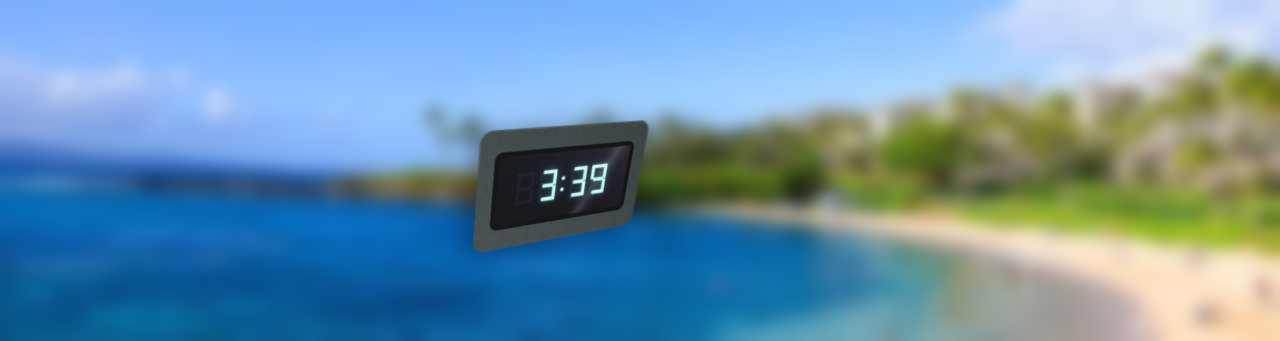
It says 3.39
